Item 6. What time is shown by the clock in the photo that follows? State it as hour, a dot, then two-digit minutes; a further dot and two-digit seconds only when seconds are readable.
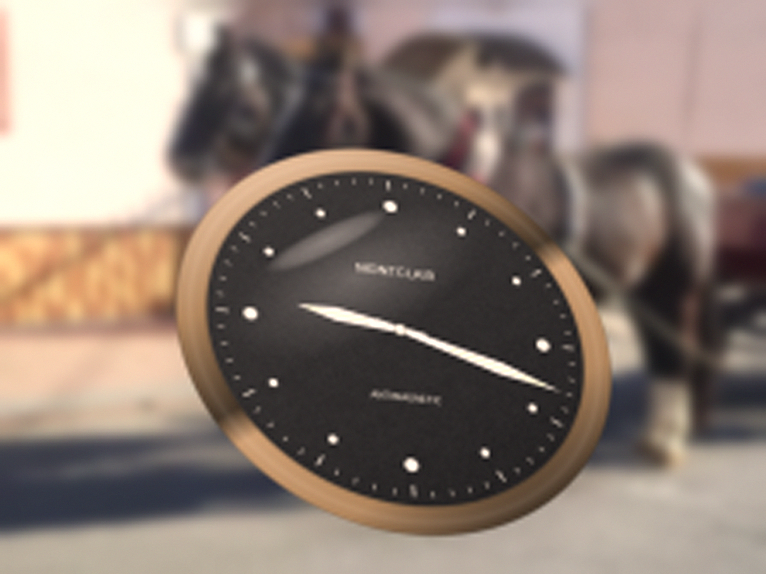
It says 9.18
